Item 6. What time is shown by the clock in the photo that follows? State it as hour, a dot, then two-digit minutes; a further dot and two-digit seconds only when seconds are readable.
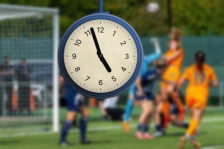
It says 4.57
